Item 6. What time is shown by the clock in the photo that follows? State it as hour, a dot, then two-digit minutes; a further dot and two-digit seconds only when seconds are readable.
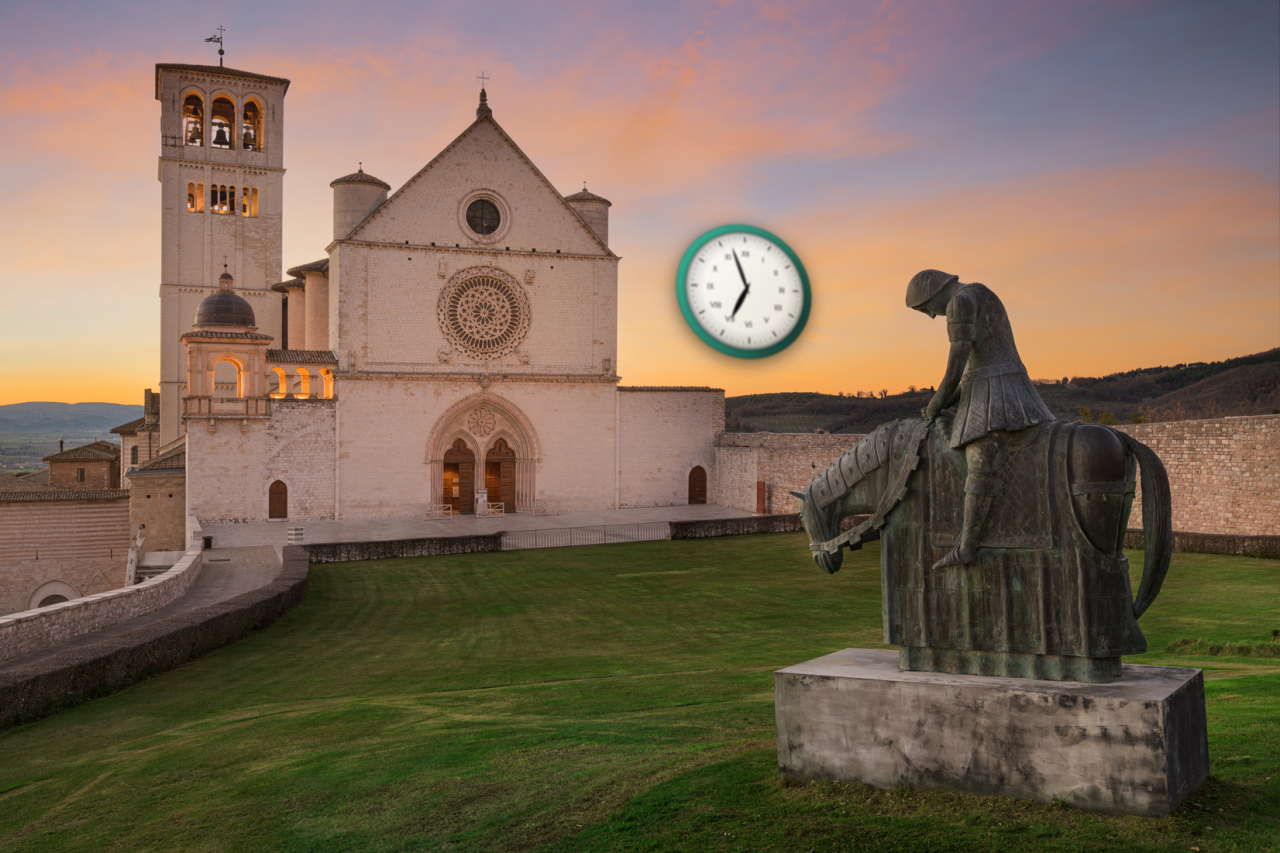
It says 6.57
